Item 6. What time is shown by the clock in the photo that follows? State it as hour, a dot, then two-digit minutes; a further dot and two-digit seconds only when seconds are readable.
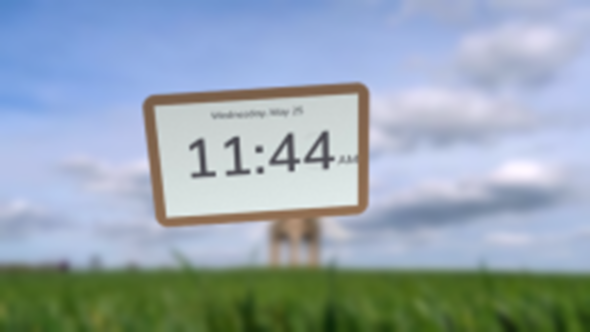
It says 11.44
